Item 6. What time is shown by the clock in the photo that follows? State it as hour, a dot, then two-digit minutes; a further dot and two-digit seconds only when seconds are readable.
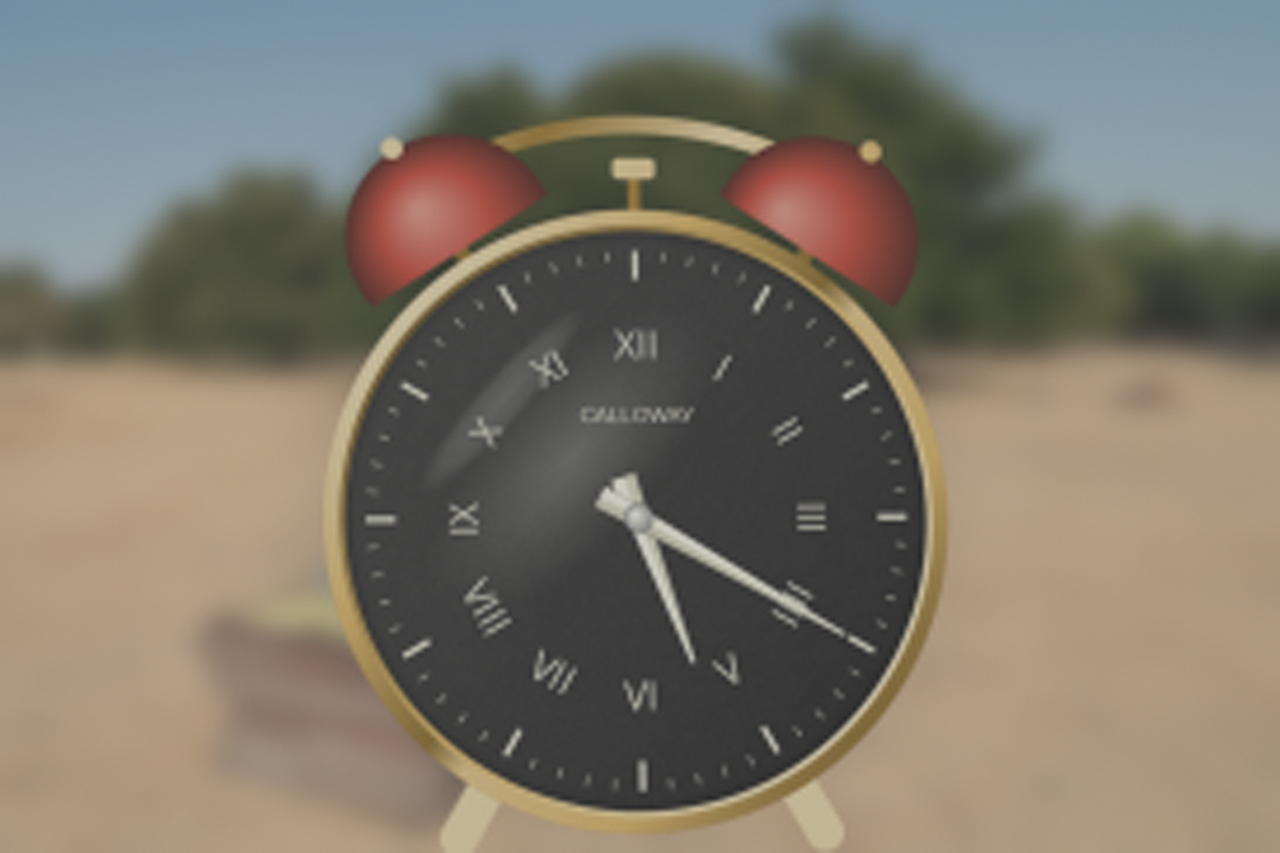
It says 5.20
